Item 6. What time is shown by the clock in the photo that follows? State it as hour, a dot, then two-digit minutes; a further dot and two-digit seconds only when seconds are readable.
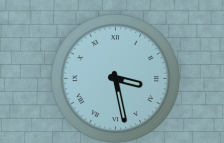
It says 3.28
